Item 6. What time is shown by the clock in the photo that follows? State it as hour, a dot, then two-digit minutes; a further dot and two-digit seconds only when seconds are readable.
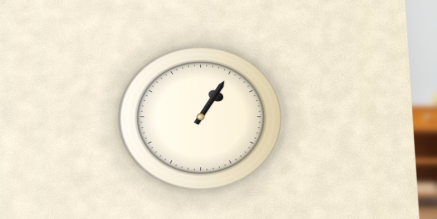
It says 1.05
